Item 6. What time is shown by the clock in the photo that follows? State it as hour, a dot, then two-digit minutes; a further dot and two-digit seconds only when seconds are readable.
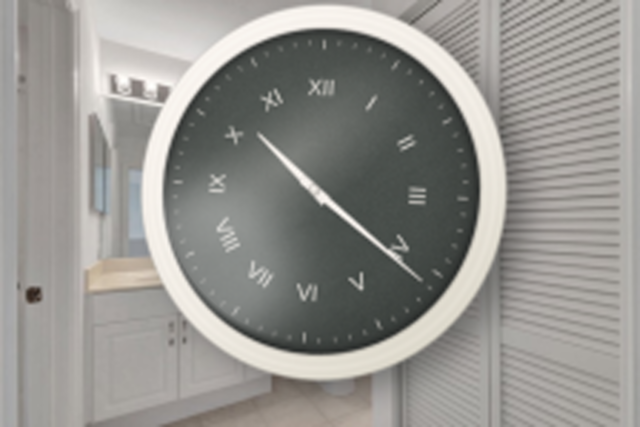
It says 10.21
